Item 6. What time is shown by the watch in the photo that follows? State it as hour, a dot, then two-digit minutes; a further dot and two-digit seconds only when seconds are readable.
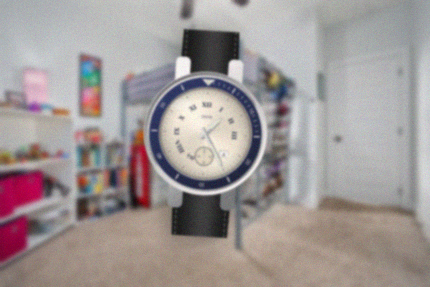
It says 1.25
